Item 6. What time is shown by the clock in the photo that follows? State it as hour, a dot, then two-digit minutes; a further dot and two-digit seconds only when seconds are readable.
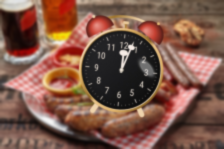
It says 12.03
